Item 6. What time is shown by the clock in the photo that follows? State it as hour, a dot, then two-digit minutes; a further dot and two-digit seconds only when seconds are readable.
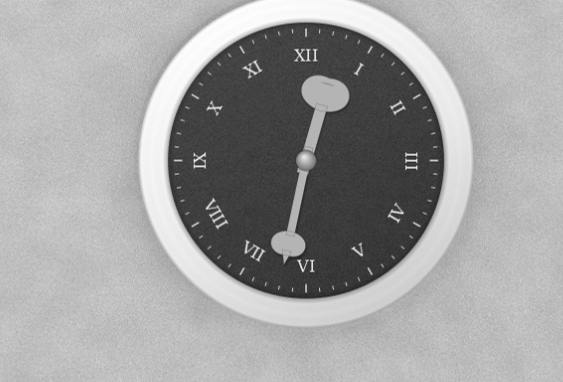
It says 12.32
